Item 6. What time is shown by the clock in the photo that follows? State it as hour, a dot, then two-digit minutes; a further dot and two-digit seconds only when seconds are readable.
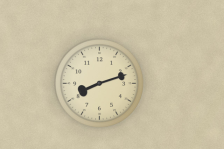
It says 8.12
